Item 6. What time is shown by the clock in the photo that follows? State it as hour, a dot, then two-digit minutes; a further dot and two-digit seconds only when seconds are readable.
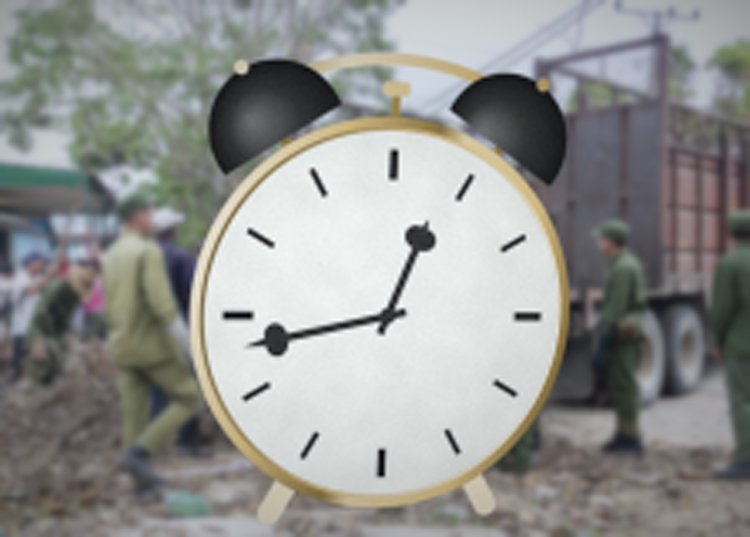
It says 12.43
